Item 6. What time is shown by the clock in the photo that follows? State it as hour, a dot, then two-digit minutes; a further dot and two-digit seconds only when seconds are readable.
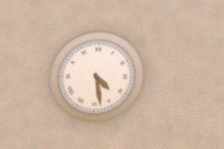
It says 4.28
